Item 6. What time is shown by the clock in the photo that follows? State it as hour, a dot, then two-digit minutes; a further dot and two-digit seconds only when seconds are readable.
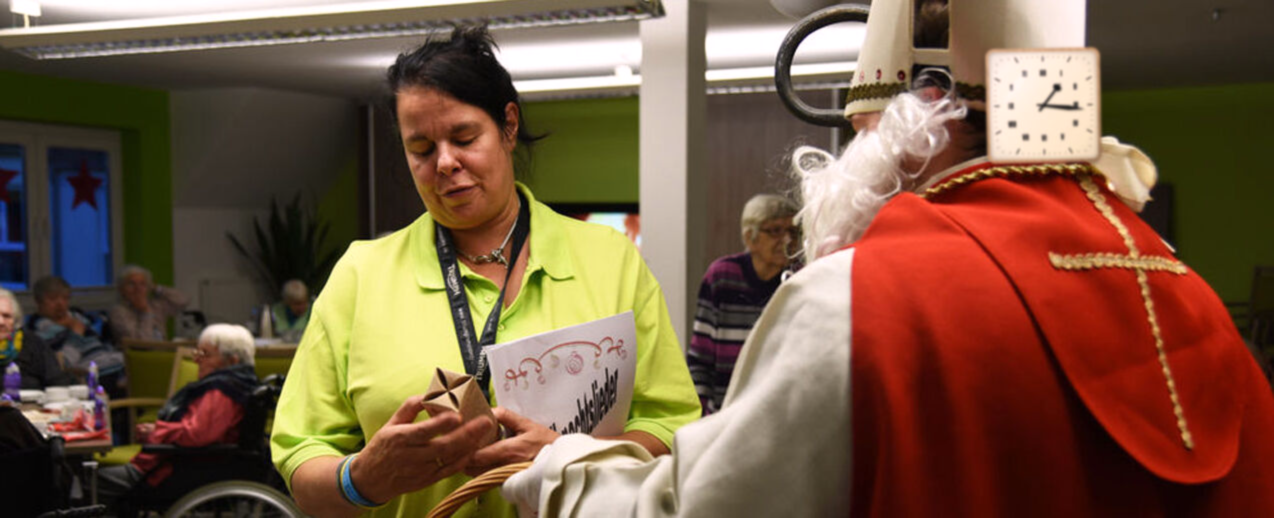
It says 1.16
